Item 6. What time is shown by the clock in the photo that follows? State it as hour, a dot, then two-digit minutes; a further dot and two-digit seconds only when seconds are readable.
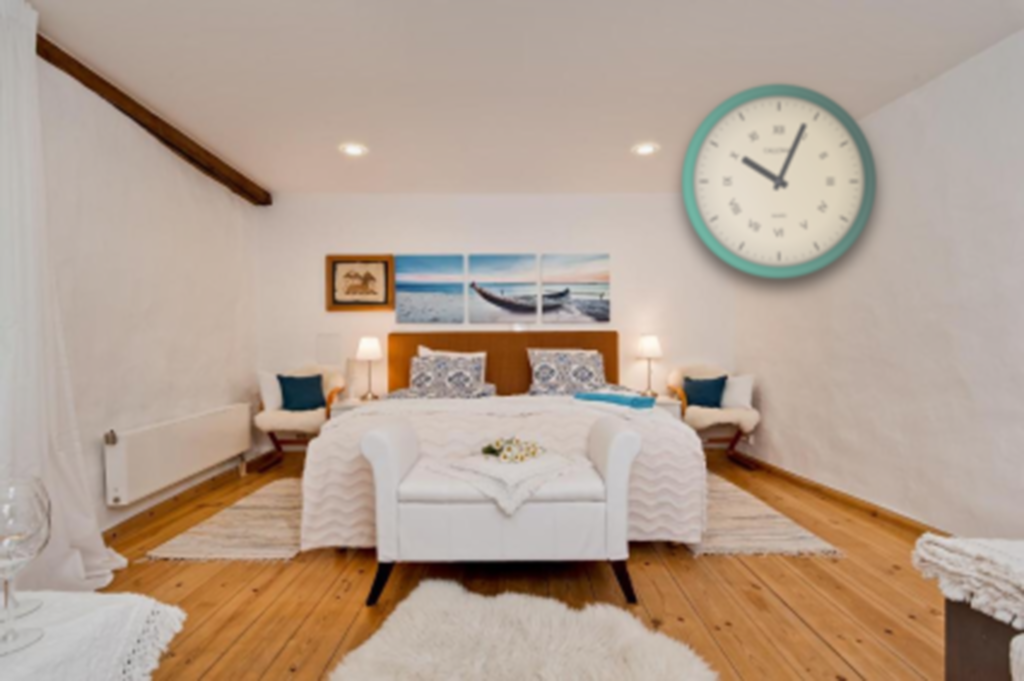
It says 10.04
